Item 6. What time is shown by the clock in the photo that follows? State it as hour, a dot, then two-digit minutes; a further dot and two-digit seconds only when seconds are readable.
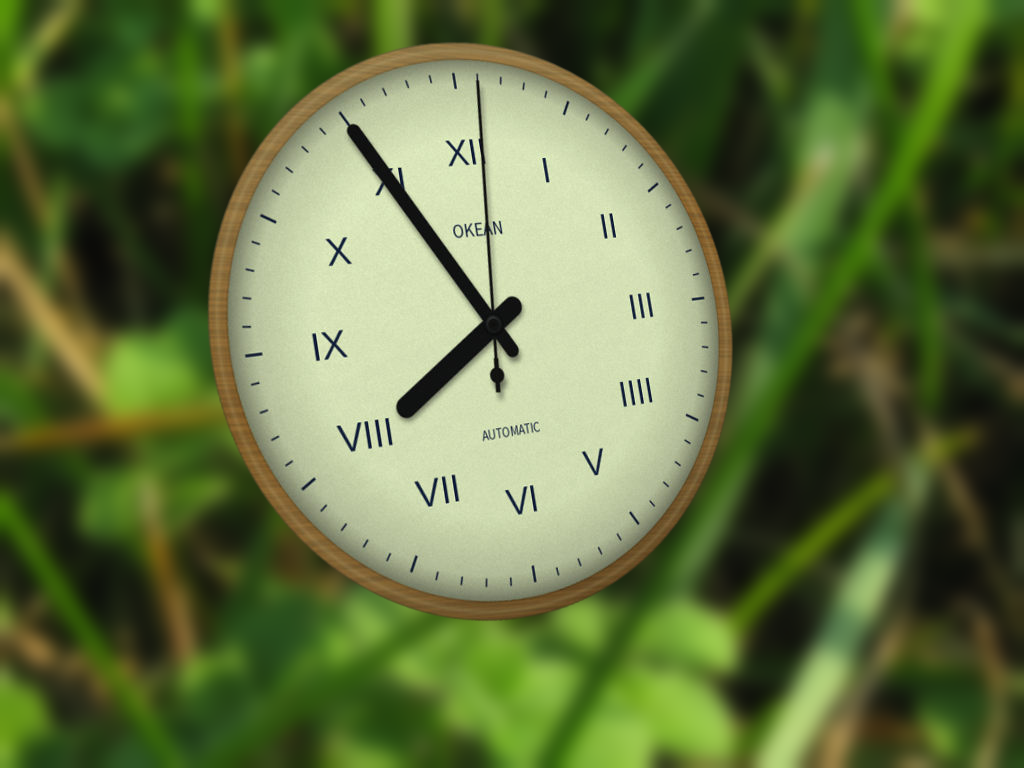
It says 7.55.01
